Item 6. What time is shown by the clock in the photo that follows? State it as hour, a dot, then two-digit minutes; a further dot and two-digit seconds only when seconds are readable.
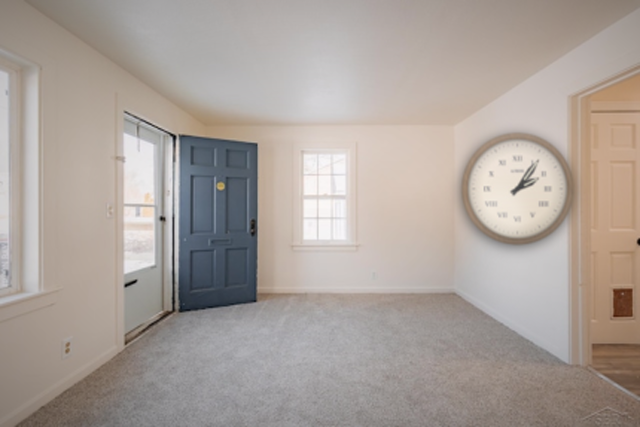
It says 2.06
